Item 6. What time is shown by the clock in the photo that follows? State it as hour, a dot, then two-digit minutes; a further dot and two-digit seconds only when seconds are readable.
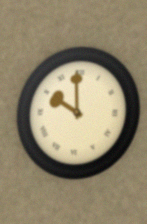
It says 9.59
